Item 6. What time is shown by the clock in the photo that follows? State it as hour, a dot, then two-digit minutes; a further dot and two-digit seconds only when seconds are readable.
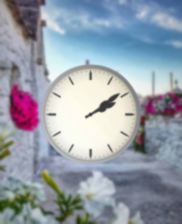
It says 2.09
